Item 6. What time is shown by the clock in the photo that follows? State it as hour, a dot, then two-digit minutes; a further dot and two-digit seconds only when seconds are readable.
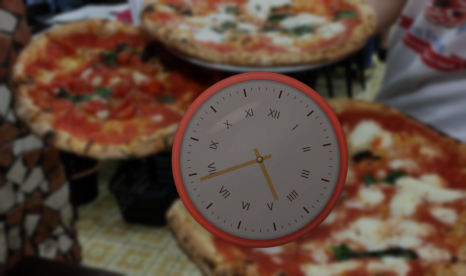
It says 4.39
